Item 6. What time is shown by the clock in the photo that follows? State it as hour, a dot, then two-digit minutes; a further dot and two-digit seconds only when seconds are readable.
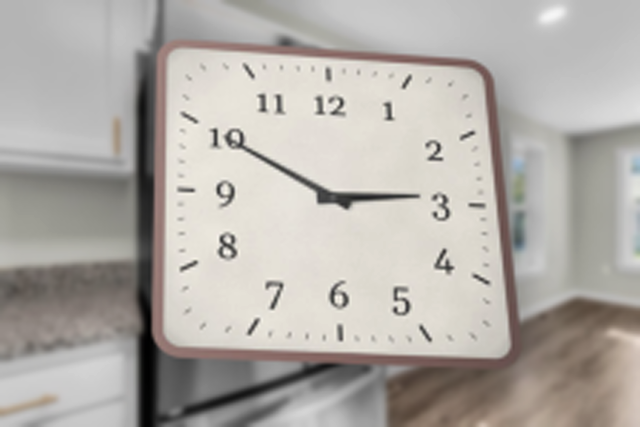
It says 2.50
